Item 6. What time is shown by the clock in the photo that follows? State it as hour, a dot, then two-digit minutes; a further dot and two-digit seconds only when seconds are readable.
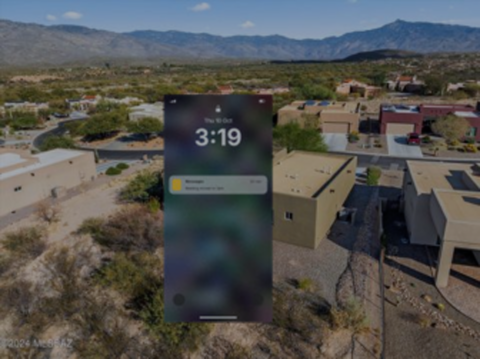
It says 3.19
